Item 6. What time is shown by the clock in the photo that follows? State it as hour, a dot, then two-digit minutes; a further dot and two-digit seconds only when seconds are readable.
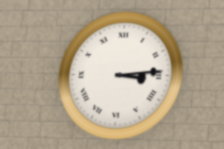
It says 3.14
